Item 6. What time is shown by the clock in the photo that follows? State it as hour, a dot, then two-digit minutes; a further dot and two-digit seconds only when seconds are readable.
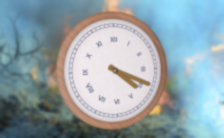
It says 4.19
